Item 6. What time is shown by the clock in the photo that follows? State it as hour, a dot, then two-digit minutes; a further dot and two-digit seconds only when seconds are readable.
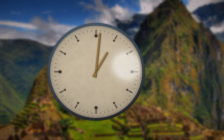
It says 1.01
